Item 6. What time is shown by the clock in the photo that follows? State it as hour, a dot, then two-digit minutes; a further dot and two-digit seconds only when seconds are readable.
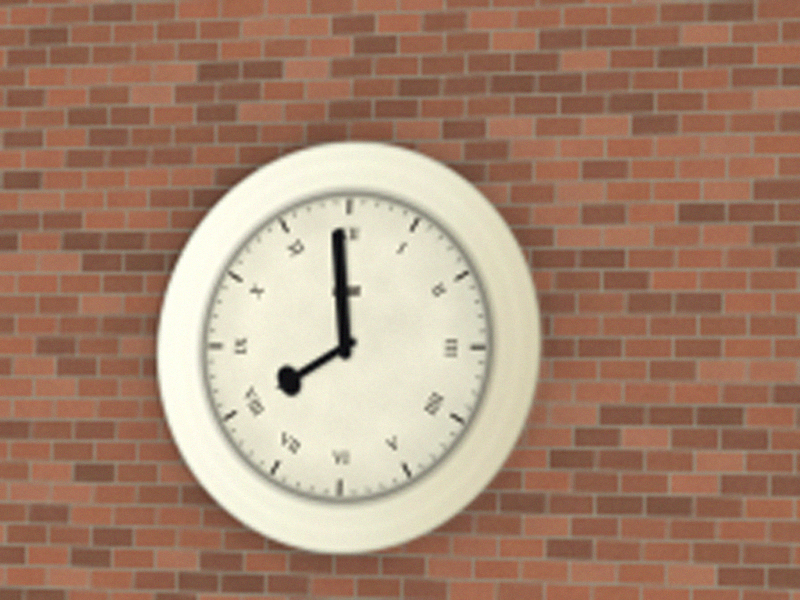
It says 7.59
